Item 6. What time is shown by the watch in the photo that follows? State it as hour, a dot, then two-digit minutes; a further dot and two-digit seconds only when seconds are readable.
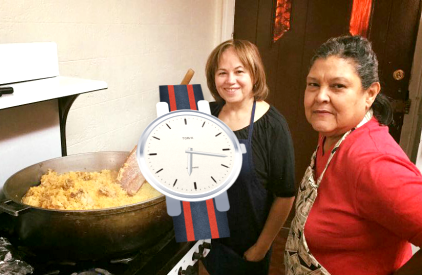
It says 6.17
